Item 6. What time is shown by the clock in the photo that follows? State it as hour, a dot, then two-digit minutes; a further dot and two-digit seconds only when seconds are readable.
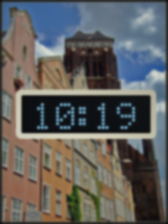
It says 10.19
